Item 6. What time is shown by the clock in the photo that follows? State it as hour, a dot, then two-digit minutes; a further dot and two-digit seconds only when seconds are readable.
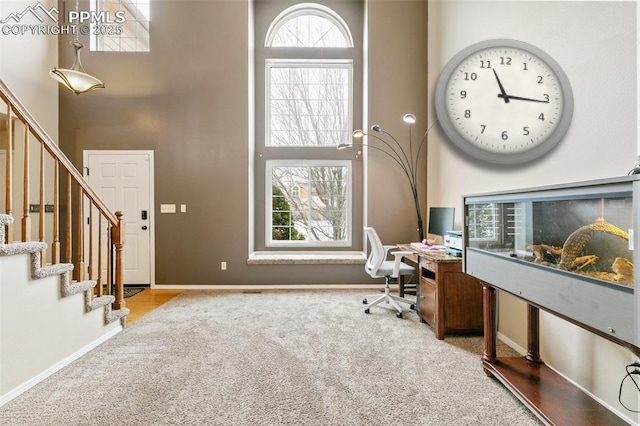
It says 11.16
